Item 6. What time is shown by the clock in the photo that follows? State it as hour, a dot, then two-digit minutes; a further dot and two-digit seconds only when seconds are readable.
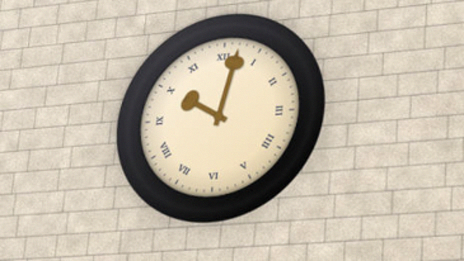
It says 10.02
